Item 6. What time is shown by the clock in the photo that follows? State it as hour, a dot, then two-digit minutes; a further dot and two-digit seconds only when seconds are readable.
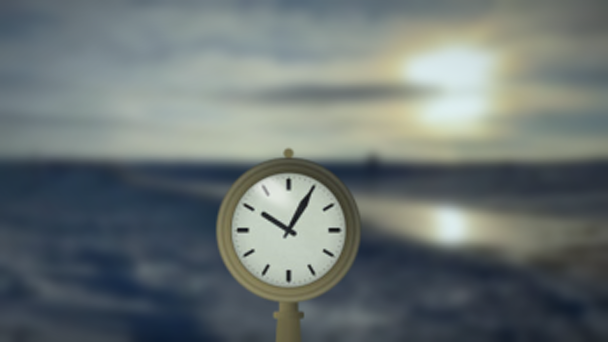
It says 10.05
